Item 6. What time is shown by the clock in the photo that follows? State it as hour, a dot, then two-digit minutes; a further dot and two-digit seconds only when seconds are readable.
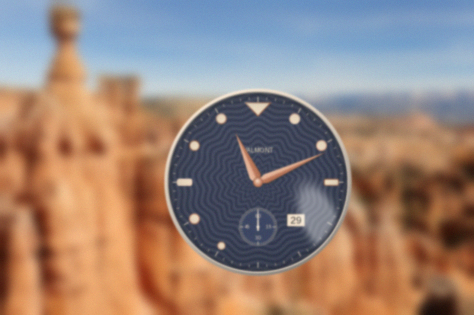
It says 11.11
